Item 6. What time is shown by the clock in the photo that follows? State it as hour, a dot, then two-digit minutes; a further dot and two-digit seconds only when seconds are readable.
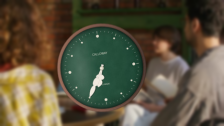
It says 6.35
